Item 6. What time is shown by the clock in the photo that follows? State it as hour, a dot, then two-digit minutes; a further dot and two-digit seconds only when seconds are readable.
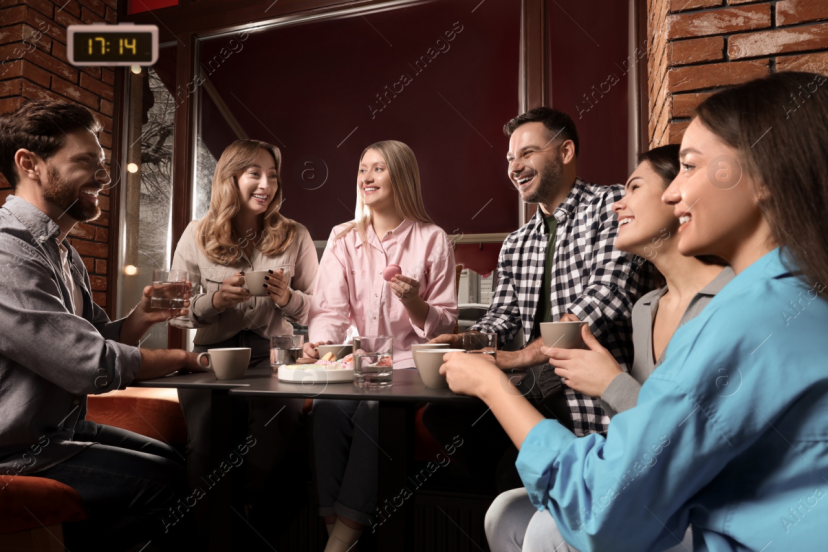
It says 17.14
